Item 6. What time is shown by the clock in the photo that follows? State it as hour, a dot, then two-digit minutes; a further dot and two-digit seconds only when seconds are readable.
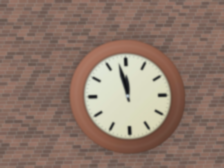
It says 11.58
